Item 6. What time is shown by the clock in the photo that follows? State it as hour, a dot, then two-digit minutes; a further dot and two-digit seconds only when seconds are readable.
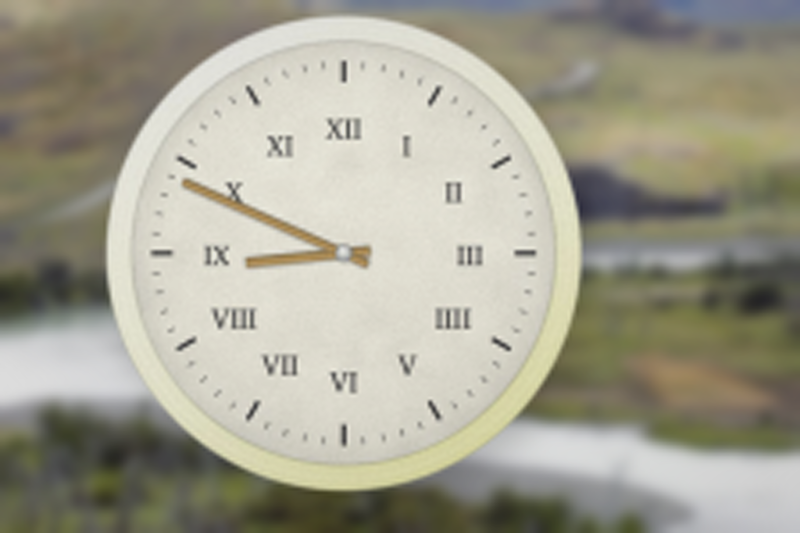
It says 8.49
